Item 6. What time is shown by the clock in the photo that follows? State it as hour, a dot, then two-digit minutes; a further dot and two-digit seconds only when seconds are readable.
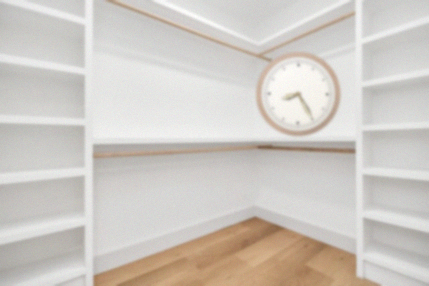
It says 8.25
